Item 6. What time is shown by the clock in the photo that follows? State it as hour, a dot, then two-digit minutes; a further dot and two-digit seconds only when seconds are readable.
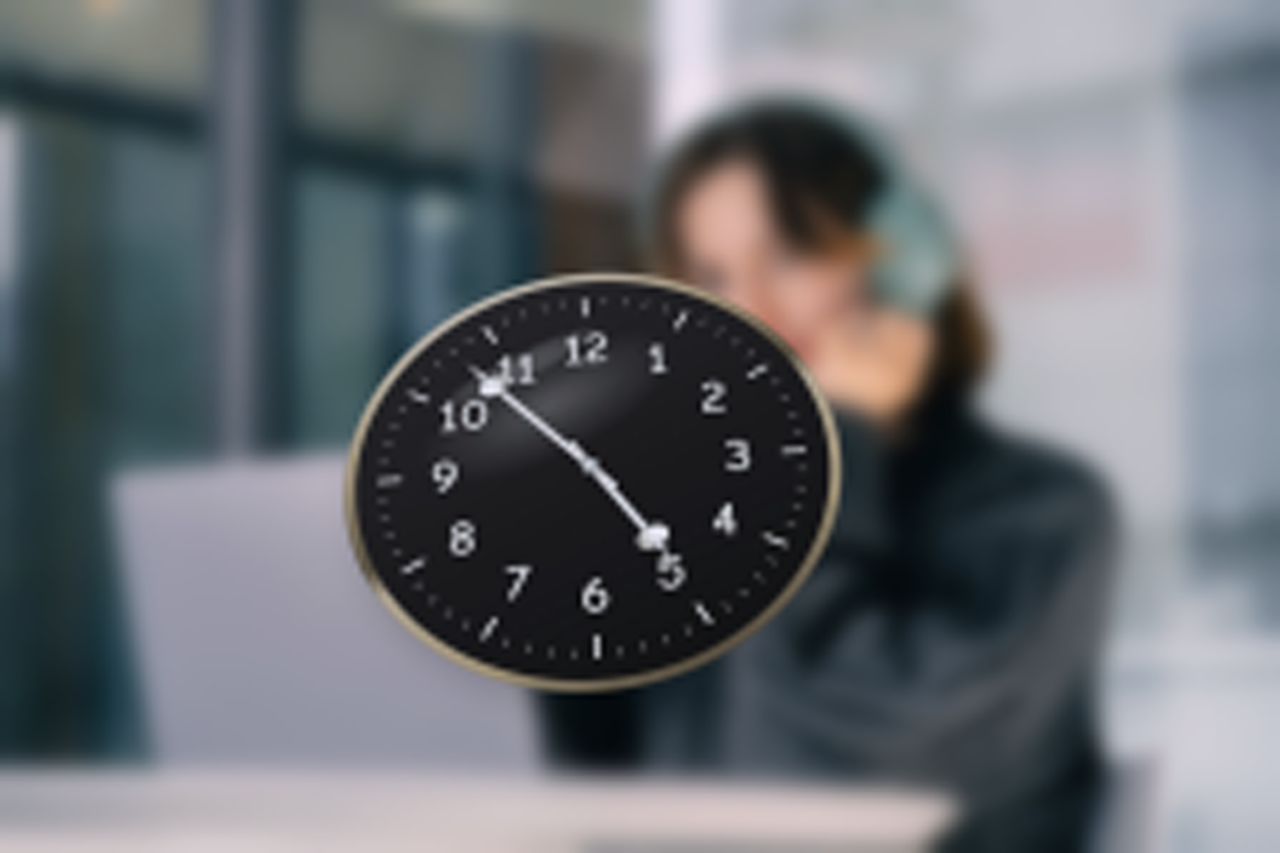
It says 4.53
